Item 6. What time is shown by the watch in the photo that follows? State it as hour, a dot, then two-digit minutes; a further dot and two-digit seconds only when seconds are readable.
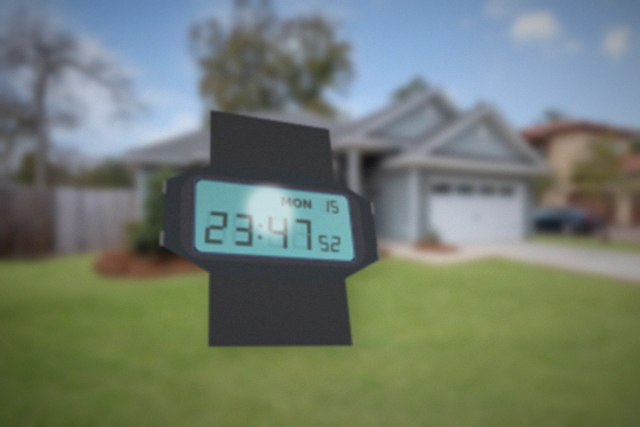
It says 23.47.52
